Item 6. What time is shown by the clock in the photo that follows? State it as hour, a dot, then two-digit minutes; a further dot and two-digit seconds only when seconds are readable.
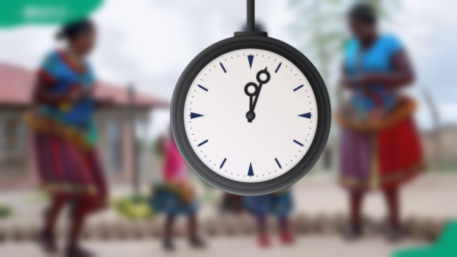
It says 12.03
